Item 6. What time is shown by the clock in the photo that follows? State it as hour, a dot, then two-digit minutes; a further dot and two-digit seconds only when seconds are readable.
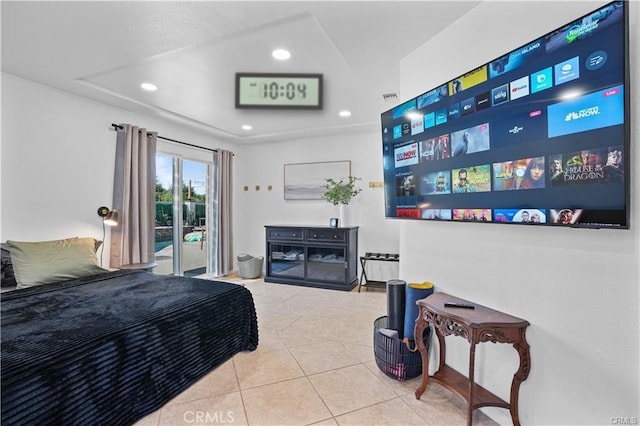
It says 10.04
